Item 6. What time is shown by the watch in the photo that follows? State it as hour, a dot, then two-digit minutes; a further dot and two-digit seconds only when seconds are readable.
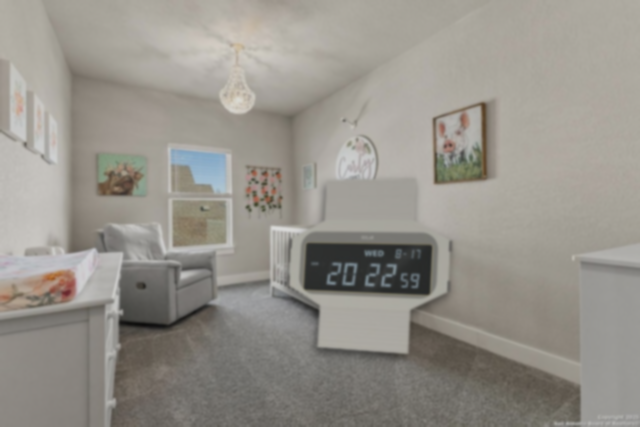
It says 20.22.59
